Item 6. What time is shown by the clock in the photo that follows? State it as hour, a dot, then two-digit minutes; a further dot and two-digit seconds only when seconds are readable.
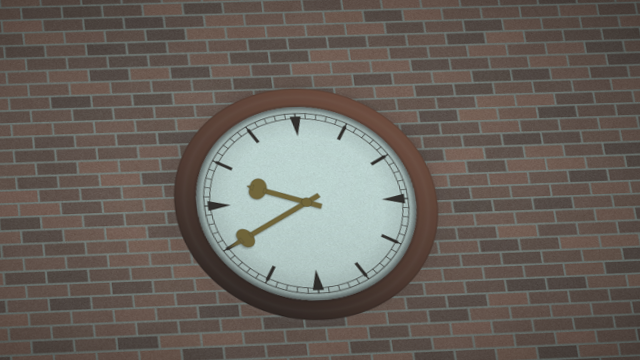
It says 9.40
